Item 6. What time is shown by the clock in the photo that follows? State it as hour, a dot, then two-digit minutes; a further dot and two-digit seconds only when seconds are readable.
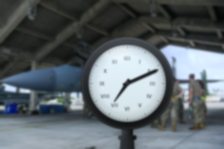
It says 7.11
